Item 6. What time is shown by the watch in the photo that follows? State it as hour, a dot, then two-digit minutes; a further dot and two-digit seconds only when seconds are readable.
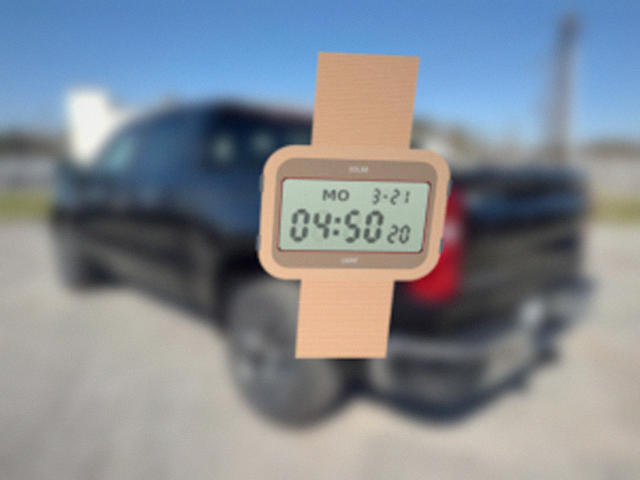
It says 4.50.20
